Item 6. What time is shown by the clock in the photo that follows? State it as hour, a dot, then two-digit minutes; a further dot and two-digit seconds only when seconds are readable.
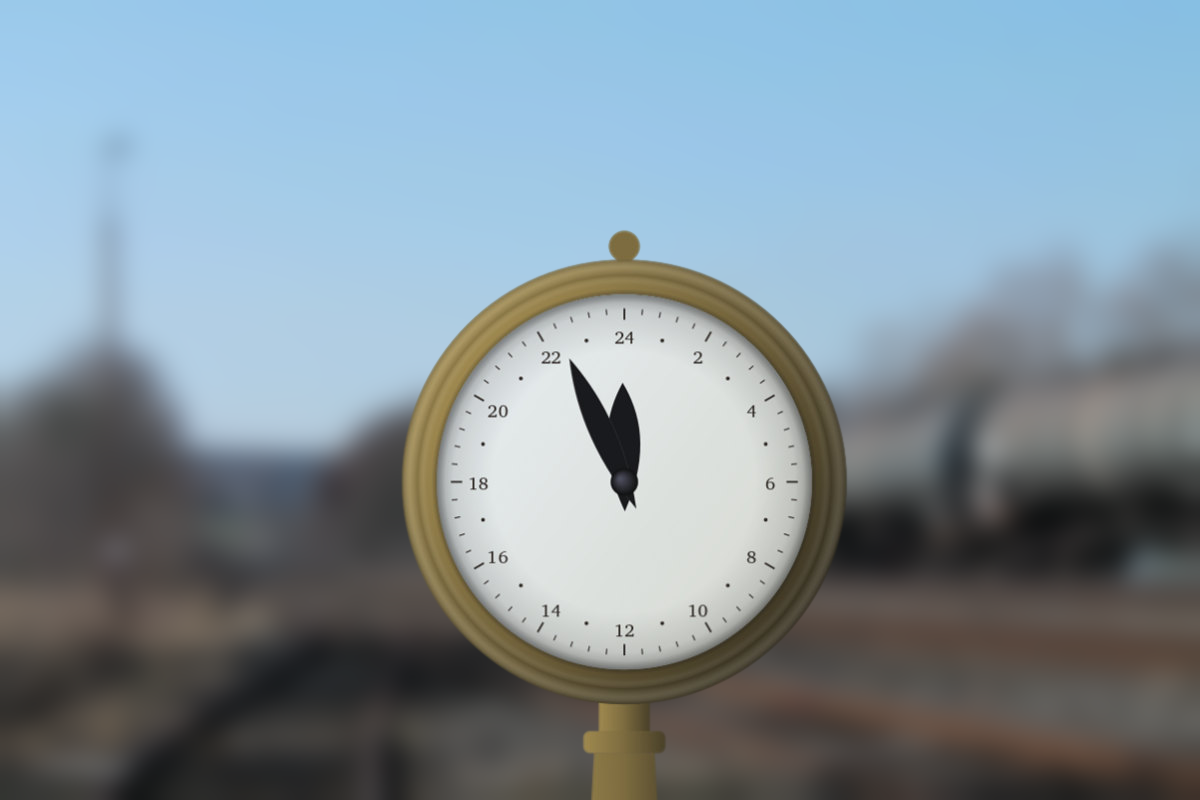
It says 23.56
